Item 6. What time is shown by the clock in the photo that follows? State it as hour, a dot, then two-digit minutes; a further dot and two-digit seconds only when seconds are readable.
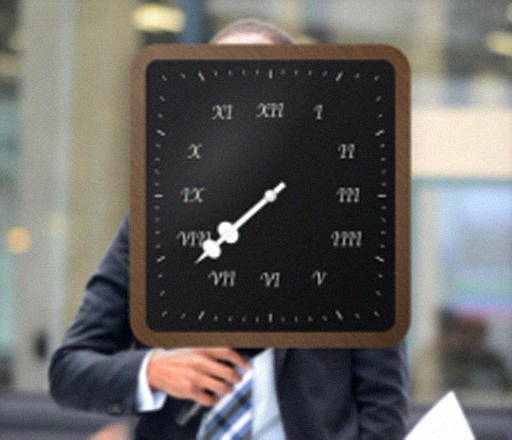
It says 7.38
